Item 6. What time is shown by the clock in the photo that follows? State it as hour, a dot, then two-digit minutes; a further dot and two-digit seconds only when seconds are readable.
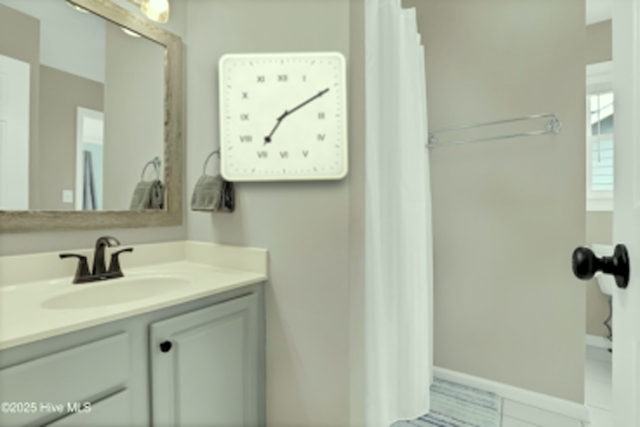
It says 7.10
